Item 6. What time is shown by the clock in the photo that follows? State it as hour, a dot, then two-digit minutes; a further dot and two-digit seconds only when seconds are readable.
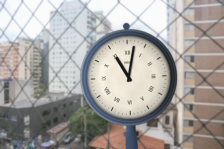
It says 11.02
